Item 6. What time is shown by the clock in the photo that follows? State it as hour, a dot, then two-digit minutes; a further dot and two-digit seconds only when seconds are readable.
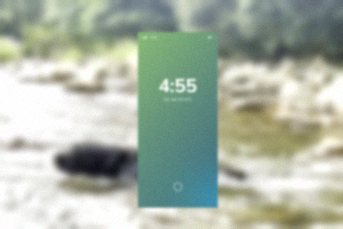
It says 4.55
